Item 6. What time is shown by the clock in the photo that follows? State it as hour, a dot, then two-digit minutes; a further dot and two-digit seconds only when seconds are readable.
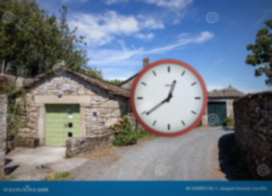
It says 12.39
